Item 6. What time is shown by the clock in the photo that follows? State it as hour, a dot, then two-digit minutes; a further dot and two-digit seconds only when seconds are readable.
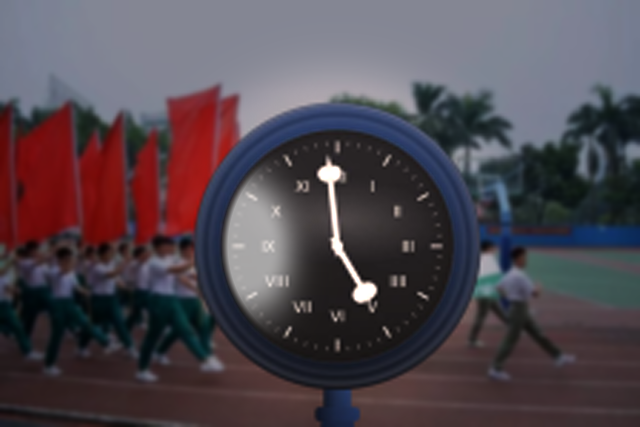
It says 4.59
